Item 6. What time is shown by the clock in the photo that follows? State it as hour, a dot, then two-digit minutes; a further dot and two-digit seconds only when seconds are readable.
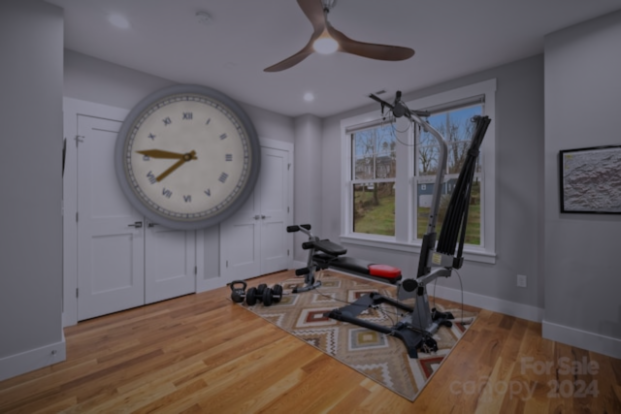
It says 7.46
